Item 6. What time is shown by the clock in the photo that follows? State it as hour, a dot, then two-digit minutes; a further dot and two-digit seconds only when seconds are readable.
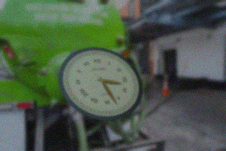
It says 3.27
